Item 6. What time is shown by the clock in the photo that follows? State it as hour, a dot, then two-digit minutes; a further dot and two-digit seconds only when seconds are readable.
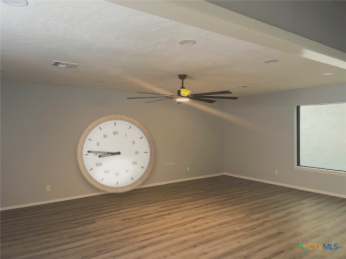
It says 8.46
